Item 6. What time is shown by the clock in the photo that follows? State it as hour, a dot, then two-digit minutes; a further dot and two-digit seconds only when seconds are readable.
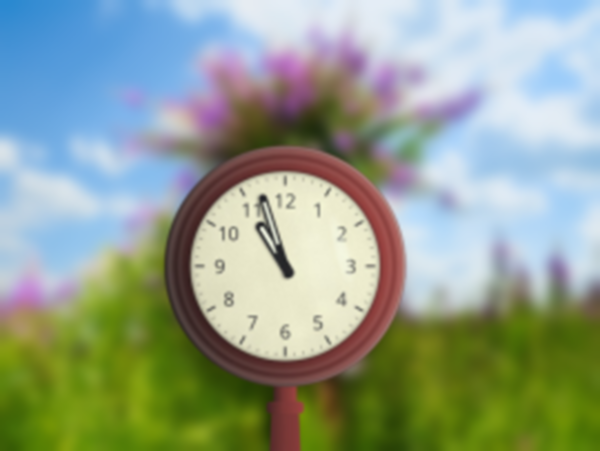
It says 10.57
